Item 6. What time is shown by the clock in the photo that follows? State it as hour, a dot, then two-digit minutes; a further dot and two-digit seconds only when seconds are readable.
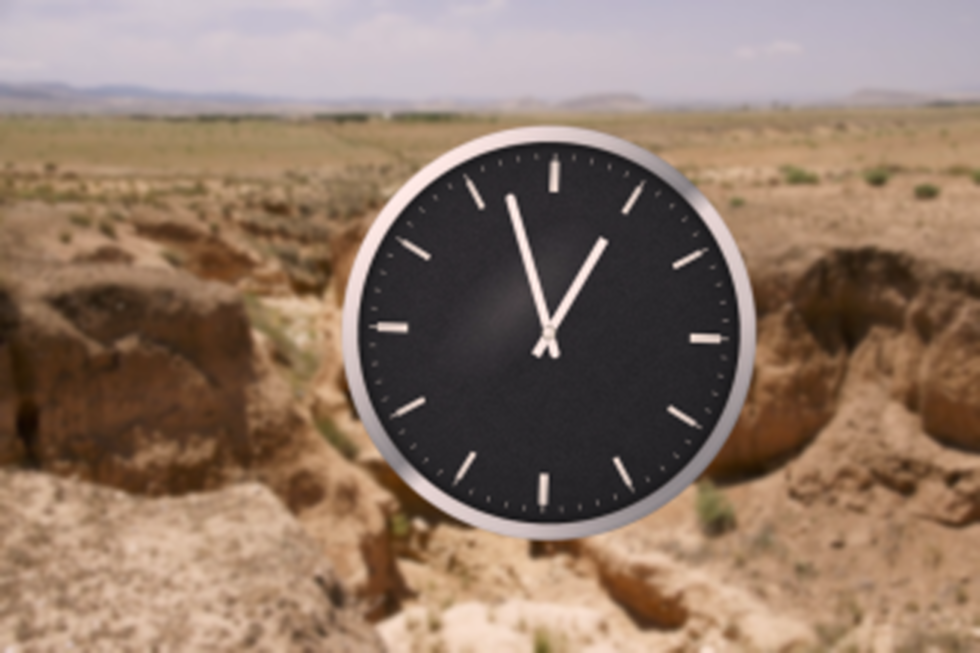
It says 12.57
